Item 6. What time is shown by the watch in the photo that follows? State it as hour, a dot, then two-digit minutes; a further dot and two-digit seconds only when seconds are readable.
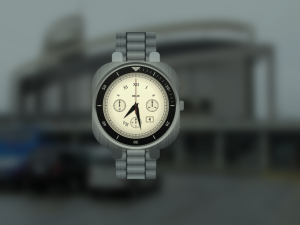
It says 7.28
